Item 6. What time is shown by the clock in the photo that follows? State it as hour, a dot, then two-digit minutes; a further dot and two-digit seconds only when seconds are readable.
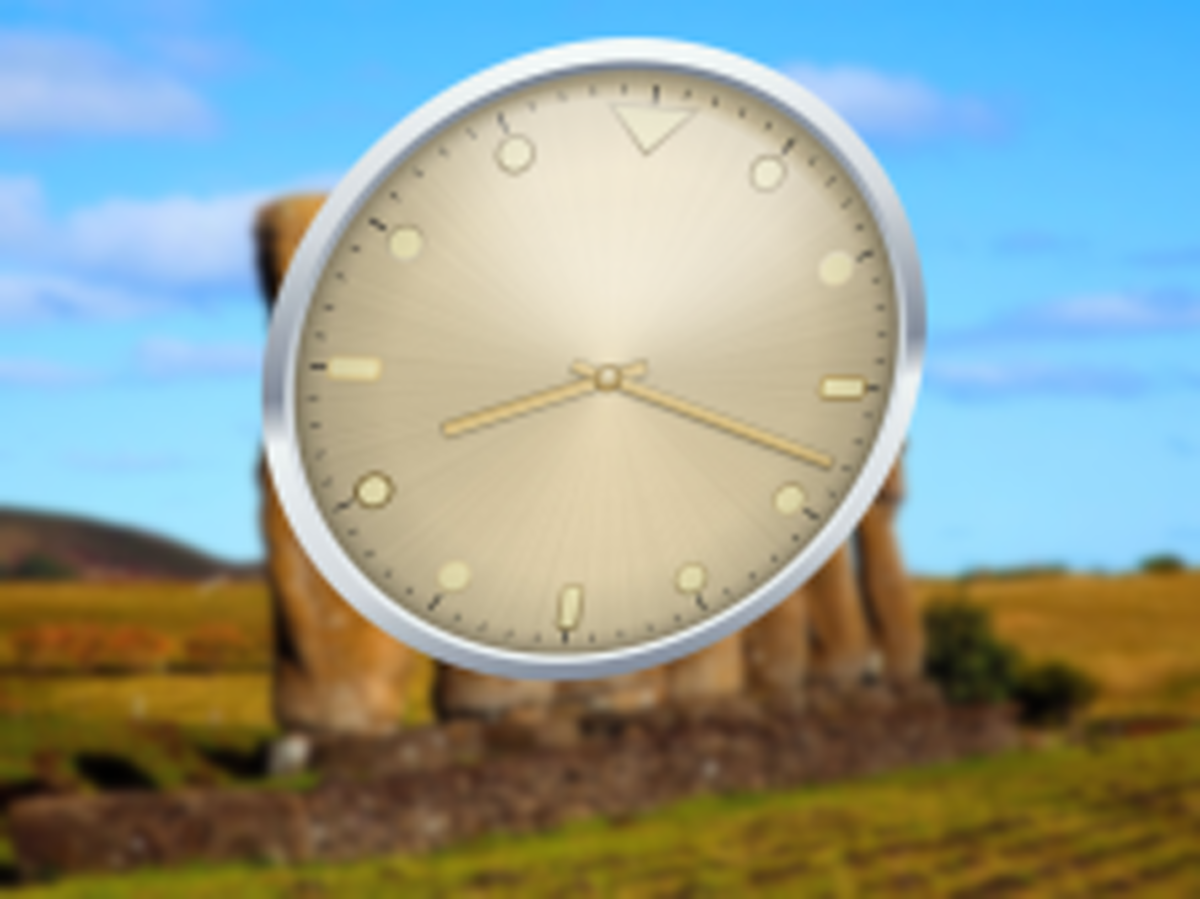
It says 8.18
